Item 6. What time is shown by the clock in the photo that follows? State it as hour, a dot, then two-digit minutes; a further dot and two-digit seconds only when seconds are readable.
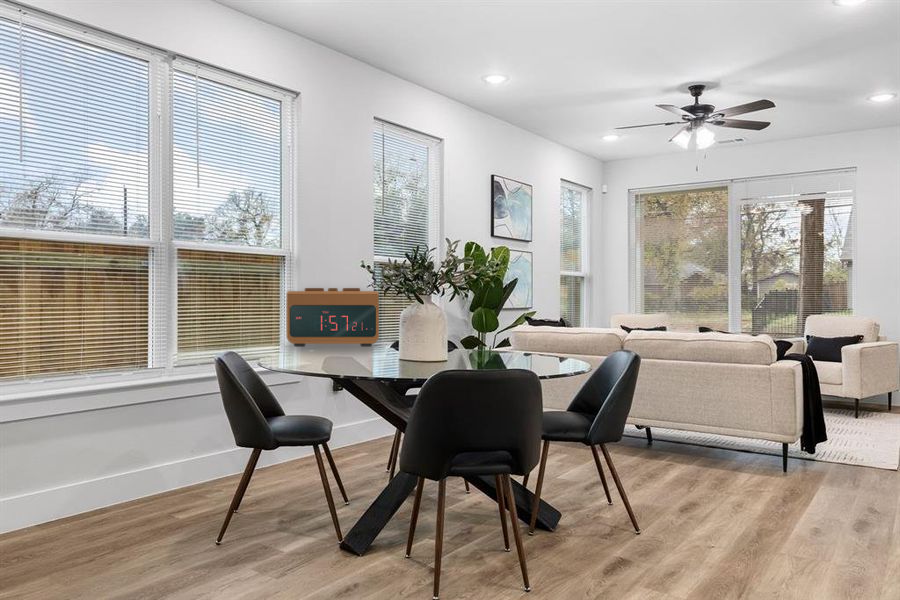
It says 1.57.21
